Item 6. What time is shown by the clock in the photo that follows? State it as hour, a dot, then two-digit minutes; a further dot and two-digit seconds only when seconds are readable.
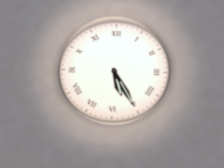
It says 5.25
